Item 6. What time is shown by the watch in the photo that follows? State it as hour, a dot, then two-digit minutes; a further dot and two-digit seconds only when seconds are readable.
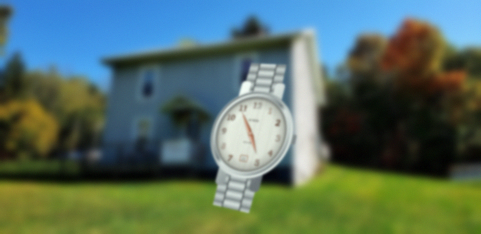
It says 4.54
